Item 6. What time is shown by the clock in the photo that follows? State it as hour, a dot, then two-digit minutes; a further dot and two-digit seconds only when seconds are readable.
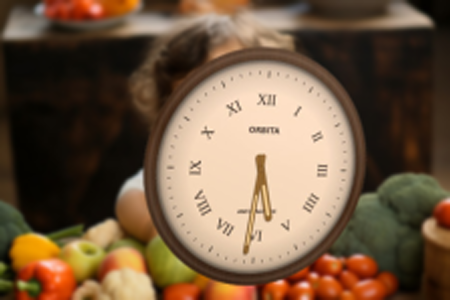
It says 5.31
